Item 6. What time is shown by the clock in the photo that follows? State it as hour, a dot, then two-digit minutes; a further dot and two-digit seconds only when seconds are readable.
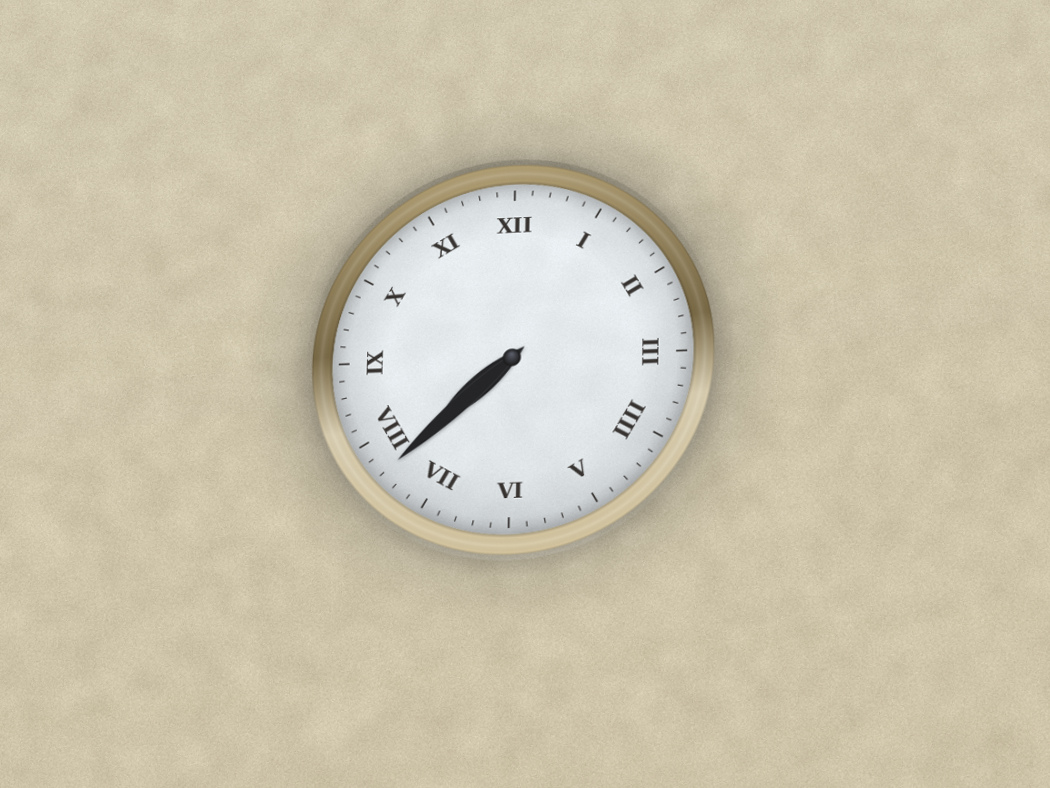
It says 7.38
